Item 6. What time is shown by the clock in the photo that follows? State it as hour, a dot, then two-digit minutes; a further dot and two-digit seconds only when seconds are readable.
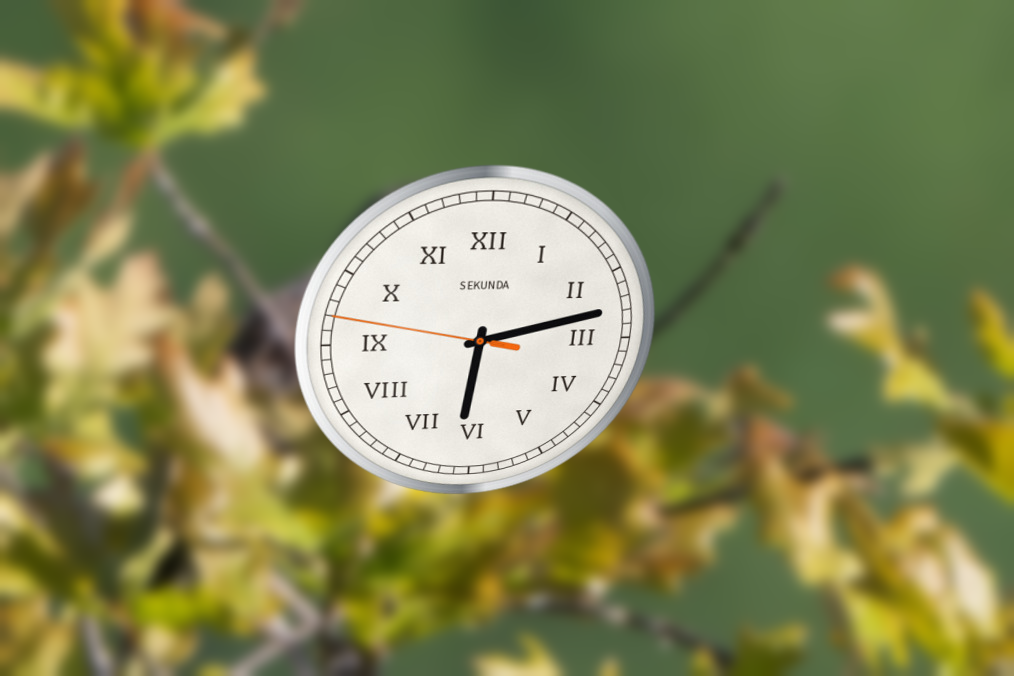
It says 6.12.47
